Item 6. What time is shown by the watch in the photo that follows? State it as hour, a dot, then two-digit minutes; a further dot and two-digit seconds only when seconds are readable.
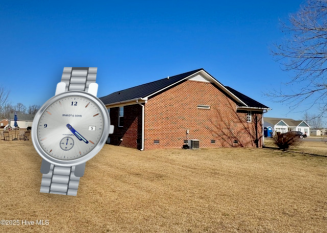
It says 4.21
